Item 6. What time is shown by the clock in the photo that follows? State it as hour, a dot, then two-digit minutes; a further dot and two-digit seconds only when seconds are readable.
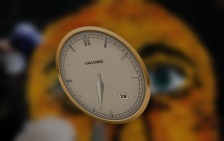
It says 6.33
